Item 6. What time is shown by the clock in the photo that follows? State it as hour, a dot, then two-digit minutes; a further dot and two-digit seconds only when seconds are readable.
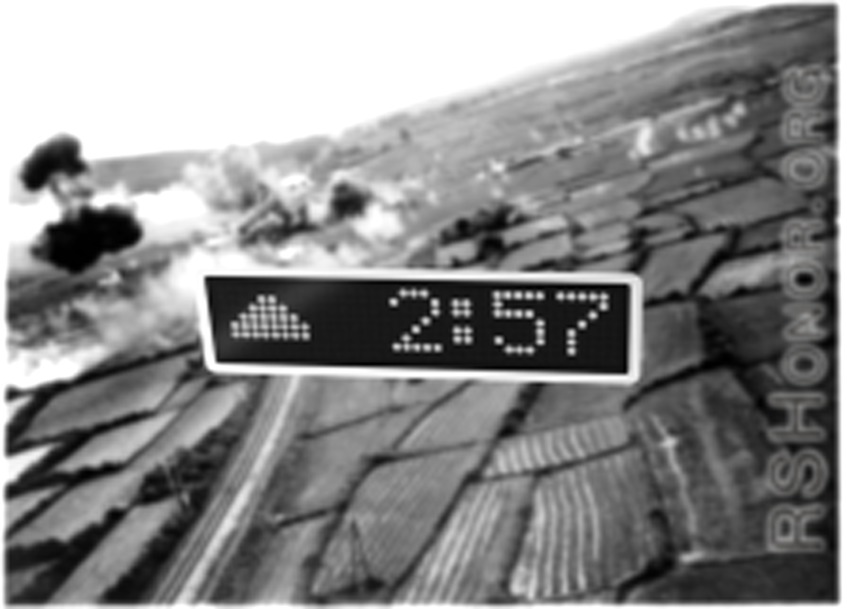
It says 2.57
